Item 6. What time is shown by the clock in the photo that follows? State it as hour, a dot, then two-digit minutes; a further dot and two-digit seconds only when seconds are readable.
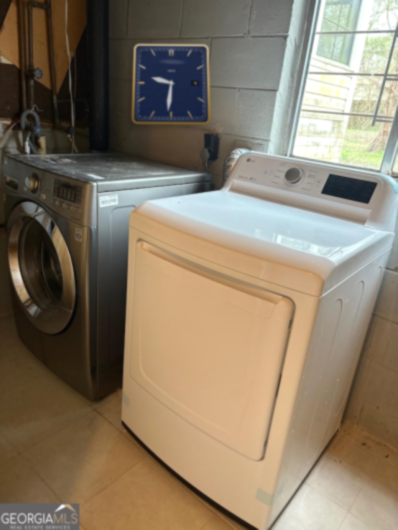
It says 9.31
